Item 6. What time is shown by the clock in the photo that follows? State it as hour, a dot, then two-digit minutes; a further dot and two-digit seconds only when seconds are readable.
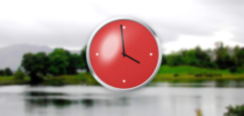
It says 3.59
